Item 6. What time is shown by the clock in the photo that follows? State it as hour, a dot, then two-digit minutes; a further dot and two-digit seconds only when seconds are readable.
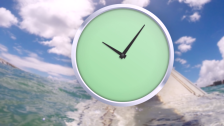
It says 10.06
